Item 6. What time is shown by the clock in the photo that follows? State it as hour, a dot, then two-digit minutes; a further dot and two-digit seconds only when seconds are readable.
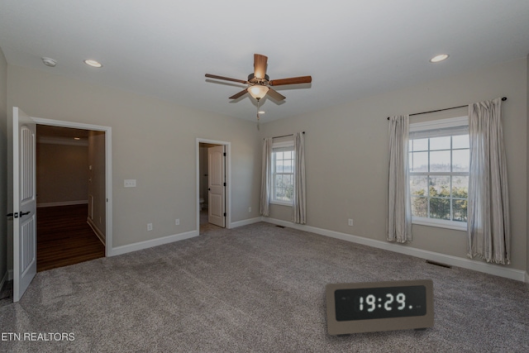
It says 19.29
